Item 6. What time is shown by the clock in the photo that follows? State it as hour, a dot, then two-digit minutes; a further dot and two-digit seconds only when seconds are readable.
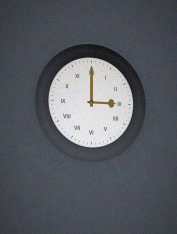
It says 3.00
